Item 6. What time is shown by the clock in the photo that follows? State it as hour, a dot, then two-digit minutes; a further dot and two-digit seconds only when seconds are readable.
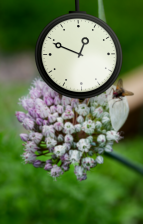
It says 12.49
